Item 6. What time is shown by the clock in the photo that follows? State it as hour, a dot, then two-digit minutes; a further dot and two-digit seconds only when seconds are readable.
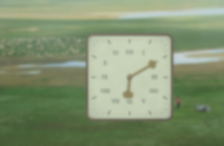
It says 6.10
